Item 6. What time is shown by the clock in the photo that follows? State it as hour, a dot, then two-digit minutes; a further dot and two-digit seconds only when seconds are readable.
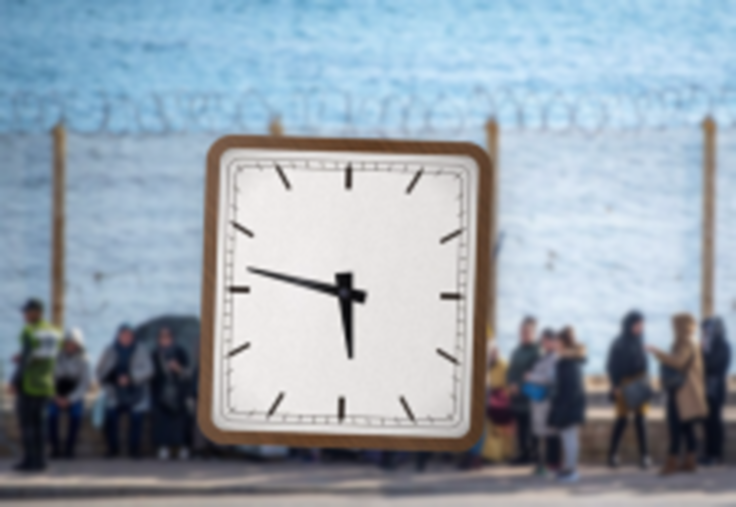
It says 5.47
